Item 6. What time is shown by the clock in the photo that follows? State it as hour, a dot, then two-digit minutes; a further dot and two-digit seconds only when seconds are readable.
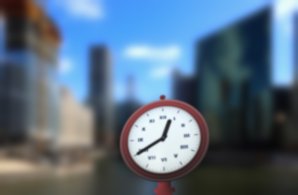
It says 12.40
